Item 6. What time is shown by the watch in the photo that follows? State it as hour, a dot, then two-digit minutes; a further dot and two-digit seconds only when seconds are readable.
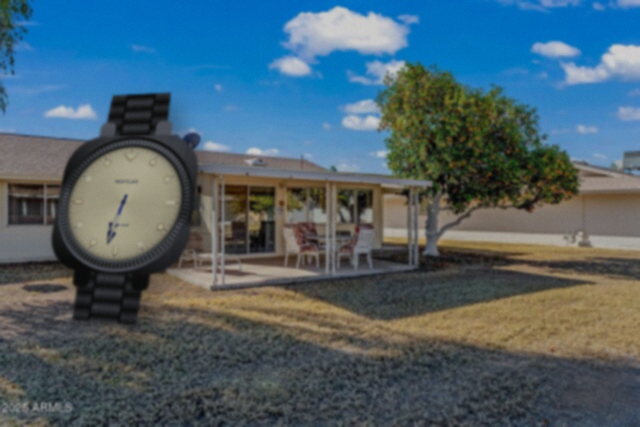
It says 6.32
